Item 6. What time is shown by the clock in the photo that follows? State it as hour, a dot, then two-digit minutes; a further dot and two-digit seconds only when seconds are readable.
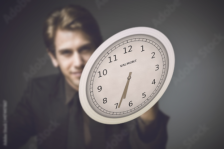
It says 6.34
